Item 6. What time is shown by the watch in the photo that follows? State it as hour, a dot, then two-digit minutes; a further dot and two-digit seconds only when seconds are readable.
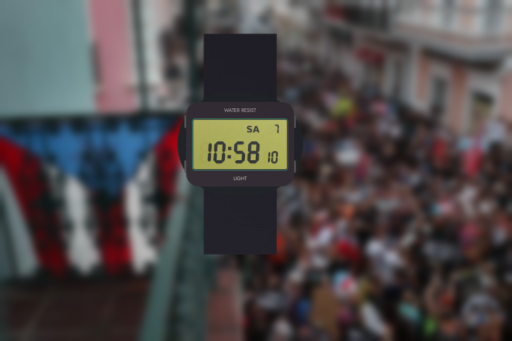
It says 10.58.10
